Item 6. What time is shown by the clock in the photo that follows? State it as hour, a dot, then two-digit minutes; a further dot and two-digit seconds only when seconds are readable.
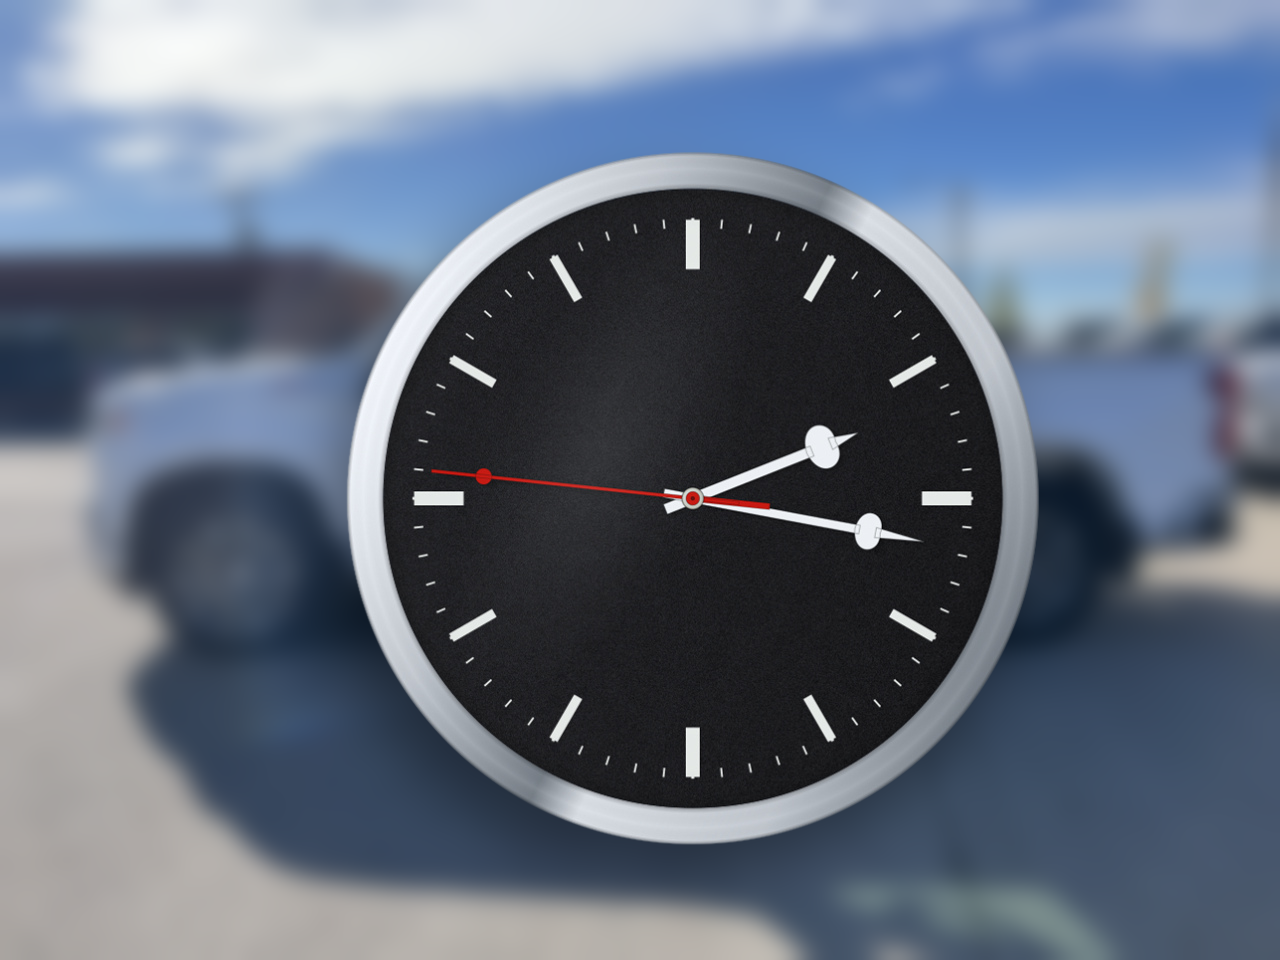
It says 2.16.46
